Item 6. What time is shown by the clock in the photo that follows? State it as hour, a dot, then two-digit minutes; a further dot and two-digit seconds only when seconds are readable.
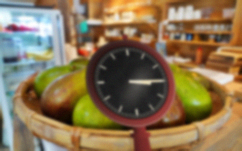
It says 3.15
